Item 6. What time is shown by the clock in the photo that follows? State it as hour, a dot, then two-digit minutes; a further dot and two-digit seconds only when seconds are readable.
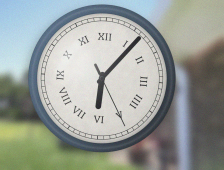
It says 6.06.25
